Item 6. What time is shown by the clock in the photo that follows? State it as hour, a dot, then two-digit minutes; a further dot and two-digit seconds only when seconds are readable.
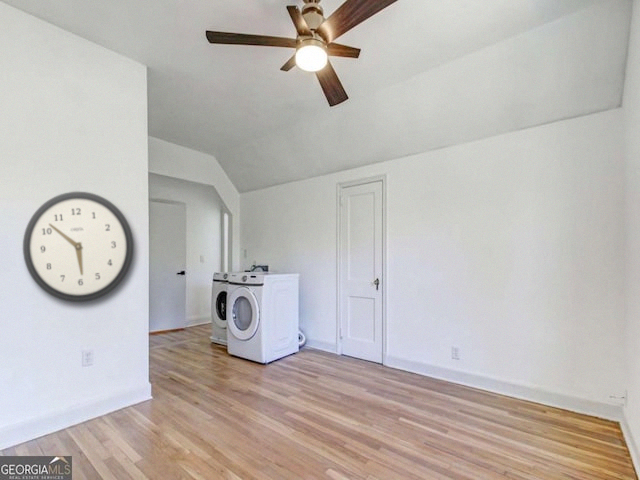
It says 5.52
